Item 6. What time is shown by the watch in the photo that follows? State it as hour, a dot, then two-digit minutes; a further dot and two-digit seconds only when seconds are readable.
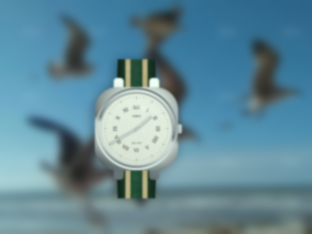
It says 1.40
